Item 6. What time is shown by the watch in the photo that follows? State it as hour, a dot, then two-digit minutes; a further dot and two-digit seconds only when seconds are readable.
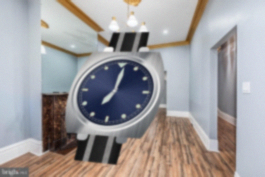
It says 7.01
